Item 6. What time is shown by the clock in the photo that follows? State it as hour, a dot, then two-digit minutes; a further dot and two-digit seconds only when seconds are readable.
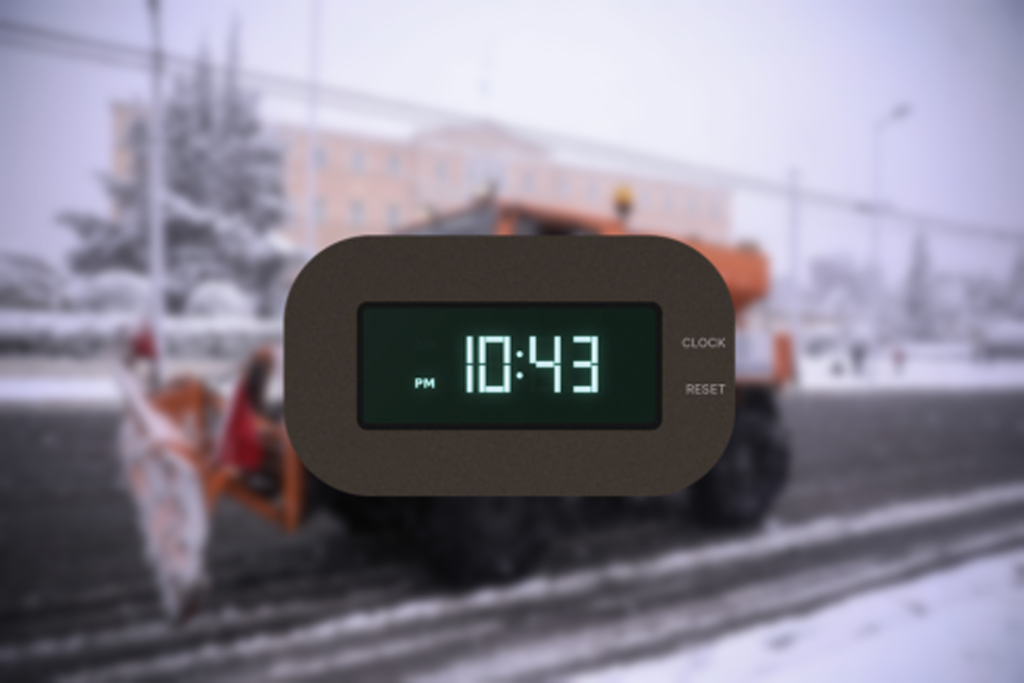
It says 10.43
